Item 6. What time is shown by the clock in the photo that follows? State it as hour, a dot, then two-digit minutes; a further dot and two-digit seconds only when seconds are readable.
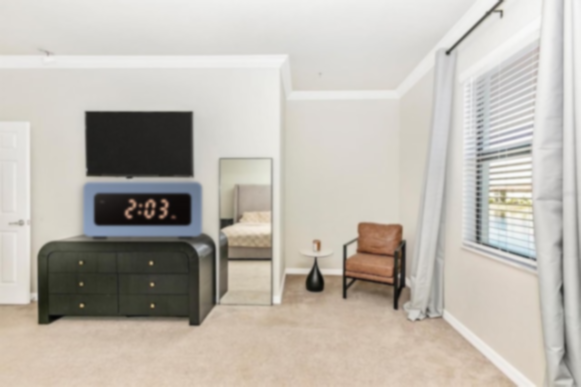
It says 2.03
